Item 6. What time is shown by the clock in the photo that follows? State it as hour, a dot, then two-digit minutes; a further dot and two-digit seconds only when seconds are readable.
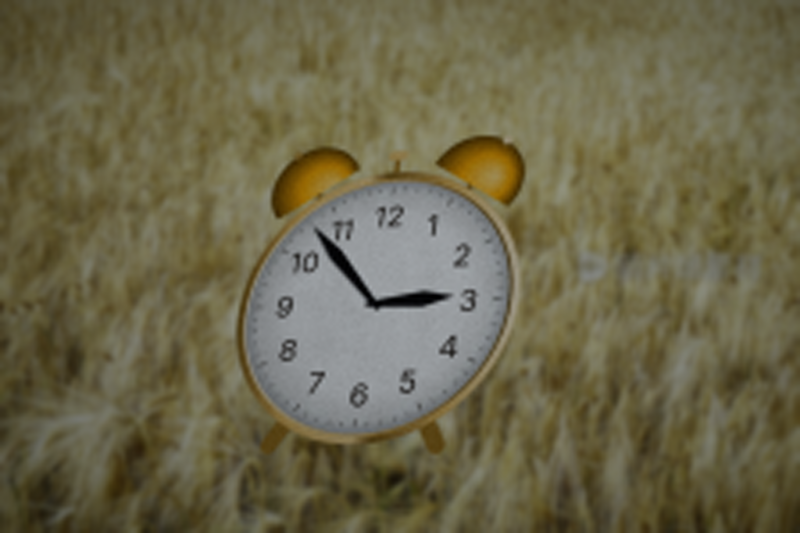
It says 2.53
